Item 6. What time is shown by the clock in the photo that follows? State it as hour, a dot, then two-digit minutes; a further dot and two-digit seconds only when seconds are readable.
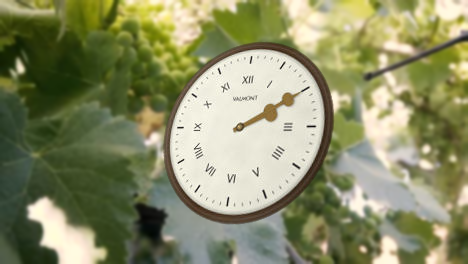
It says 2.10
